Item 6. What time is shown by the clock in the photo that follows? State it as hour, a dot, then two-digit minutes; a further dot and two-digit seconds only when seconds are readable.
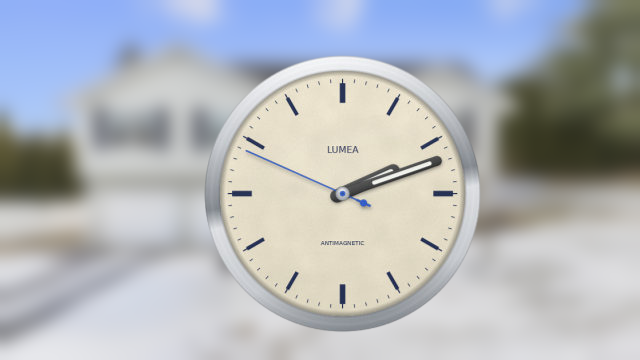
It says 2.11.49
